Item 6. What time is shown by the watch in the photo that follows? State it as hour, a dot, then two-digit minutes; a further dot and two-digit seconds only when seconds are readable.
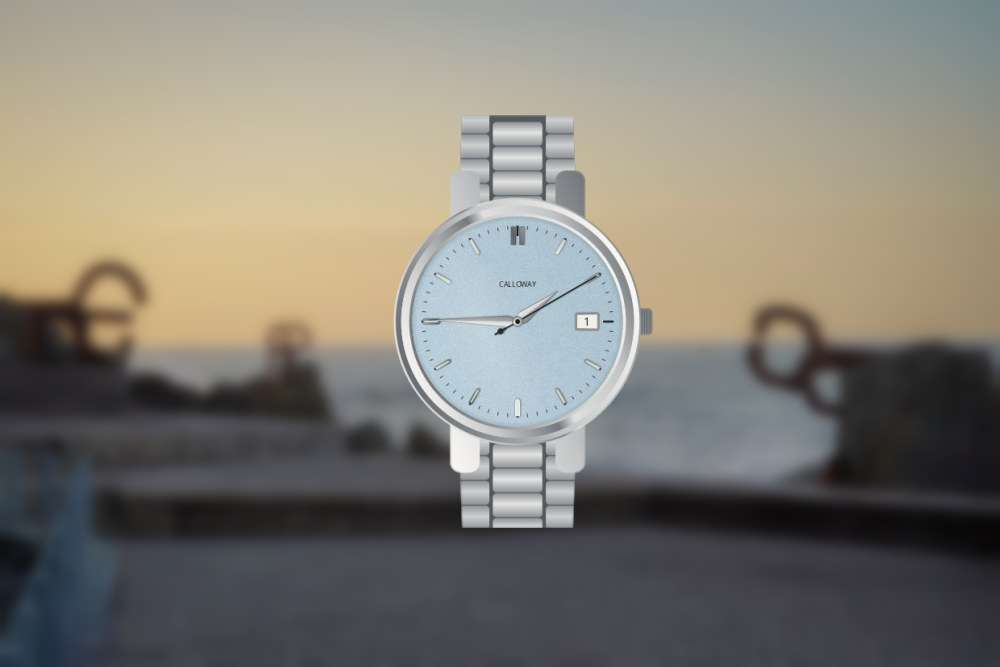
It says 1.45.10
